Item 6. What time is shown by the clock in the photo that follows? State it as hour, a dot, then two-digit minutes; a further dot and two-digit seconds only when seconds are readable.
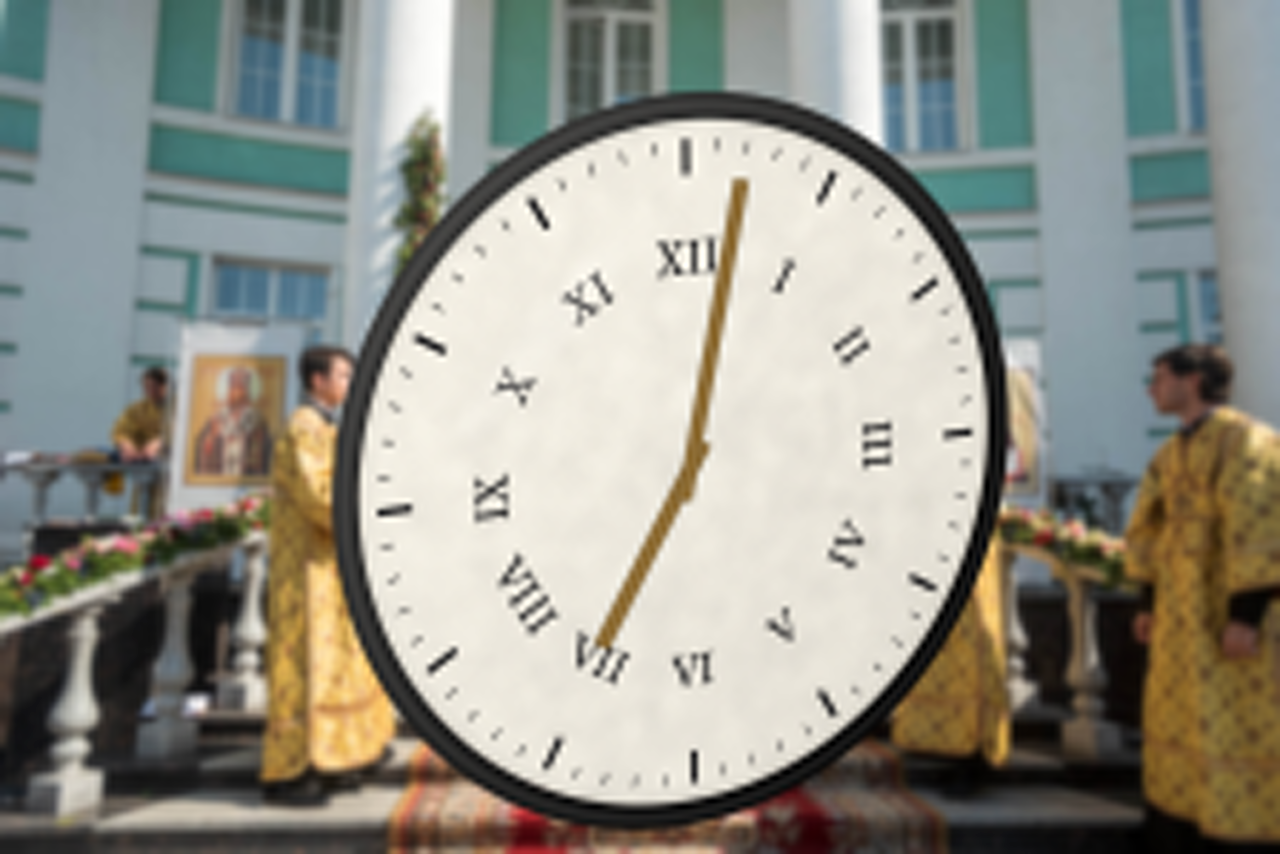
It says 7.02
